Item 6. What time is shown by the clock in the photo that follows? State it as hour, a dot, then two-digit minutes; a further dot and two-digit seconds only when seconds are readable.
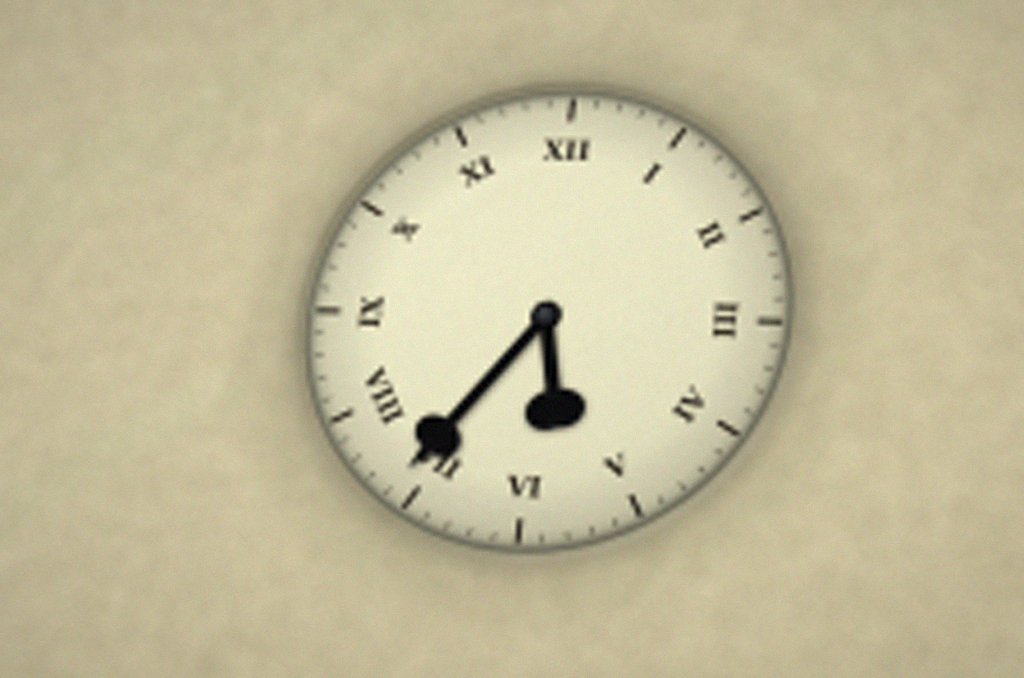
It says 5.36
